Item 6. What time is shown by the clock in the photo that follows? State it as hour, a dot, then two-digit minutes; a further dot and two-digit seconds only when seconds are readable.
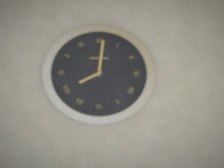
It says 8.01
